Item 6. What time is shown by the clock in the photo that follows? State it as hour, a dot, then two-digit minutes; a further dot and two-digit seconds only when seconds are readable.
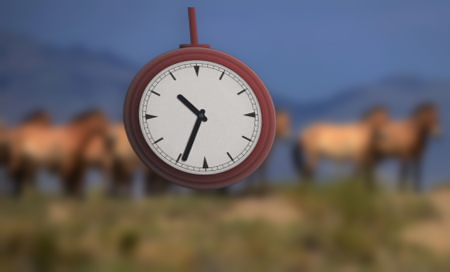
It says 10.34
